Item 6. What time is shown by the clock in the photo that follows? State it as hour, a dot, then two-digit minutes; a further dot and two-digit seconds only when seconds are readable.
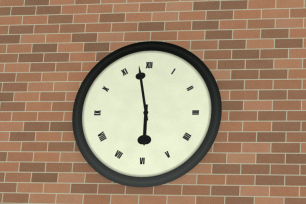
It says 5.58
